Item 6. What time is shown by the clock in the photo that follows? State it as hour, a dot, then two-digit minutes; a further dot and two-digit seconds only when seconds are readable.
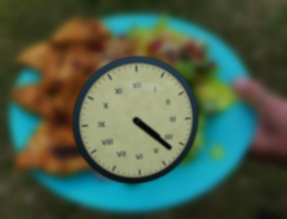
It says 4.22
